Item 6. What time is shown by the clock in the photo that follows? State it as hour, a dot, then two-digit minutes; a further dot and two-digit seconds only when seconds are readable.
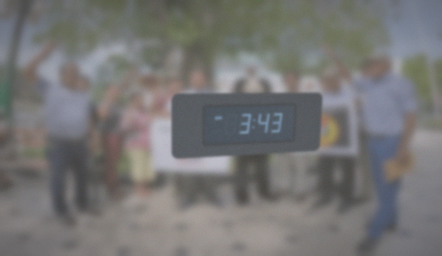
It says 3.43
